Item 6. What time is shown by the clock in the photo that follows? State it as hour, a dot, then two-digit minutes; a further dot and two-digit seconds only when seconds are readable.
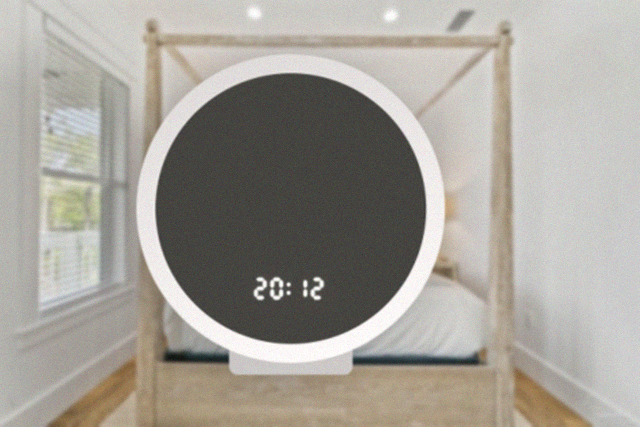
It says 20.12
